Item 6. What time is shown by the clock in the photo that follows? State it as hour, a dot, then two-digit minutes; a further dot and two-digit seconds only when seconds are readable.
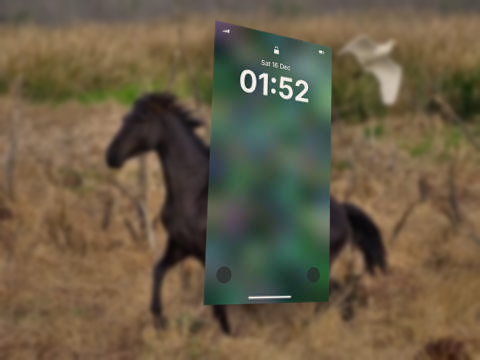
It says 1.52
